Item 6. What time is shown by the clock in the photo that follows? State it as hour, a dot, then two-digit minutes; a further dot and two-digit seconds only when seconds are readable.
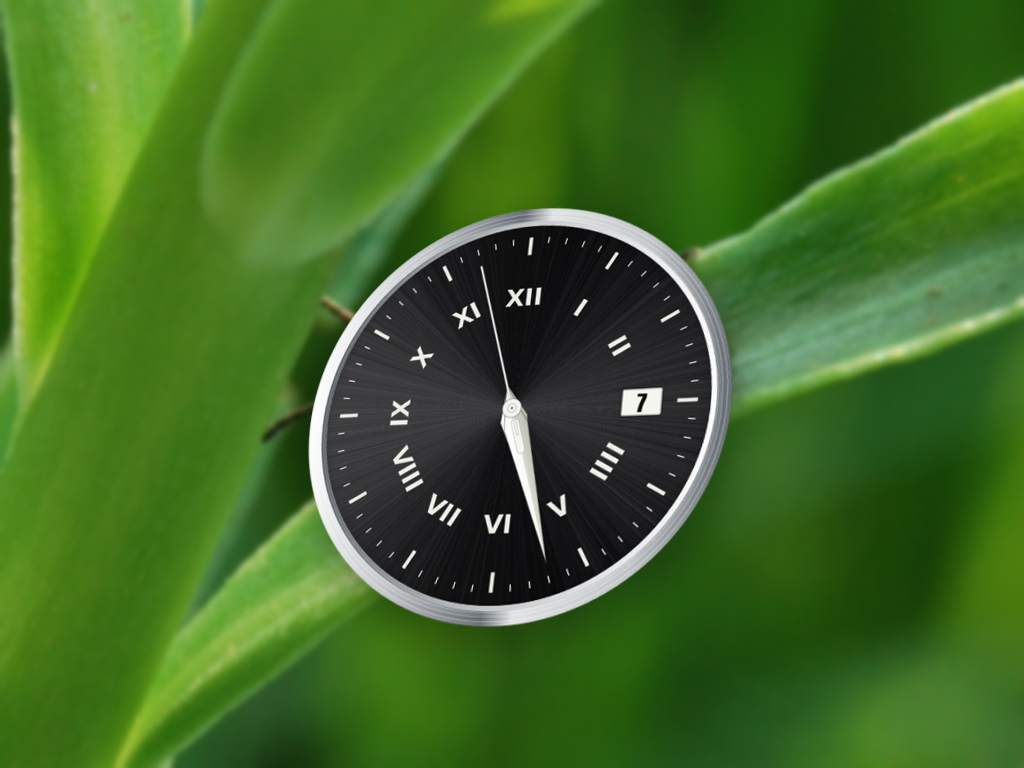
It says 5.26.57
